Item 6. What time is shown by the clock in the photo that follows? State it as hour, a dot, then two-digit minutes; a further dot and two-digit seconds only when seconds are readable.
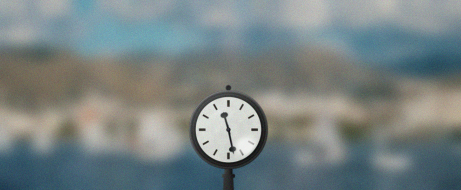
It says 11.28
